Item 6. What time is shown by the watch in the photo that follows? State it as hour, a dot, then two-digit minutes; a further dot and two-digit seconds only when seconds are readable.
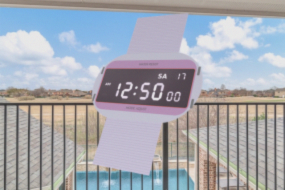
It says 12.50
